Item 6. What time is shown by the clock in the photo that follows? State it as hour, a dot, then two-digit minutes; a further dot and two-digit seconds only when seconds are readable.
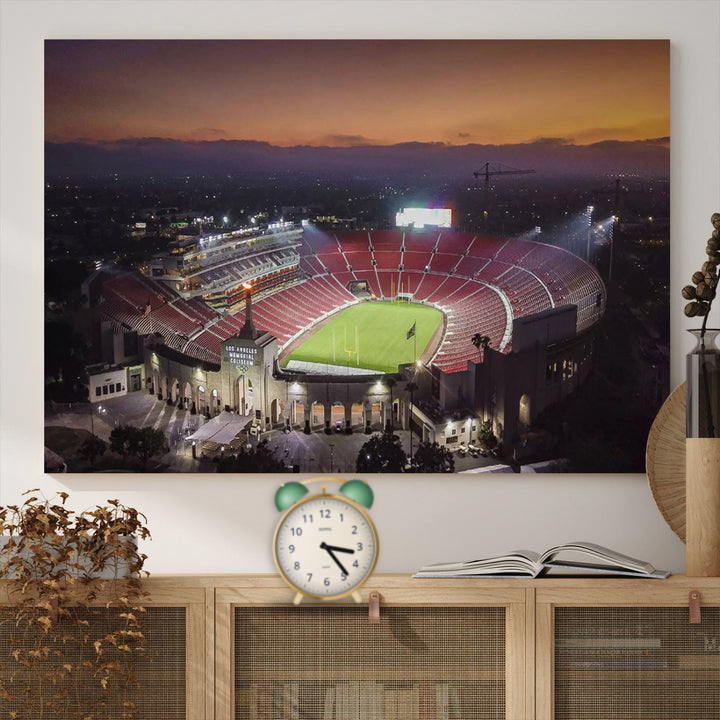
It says 3.24
